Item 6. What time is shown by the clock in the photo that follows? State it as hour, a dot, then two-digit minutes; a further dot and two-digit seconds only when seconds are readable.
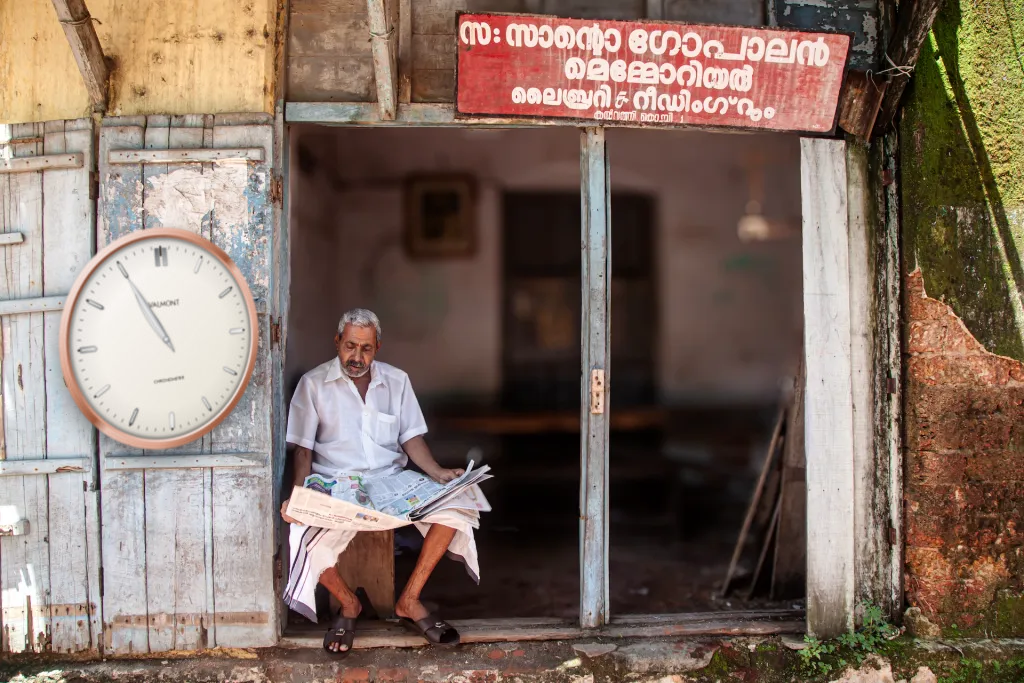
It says 10.55
